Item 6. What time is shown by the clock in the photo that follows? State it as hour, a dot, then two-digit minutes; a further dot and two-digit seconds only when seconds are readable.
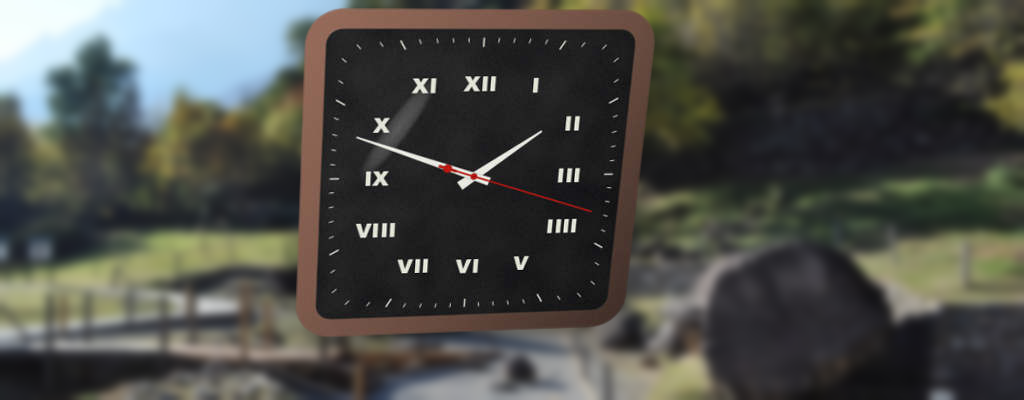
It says 1.48.18
